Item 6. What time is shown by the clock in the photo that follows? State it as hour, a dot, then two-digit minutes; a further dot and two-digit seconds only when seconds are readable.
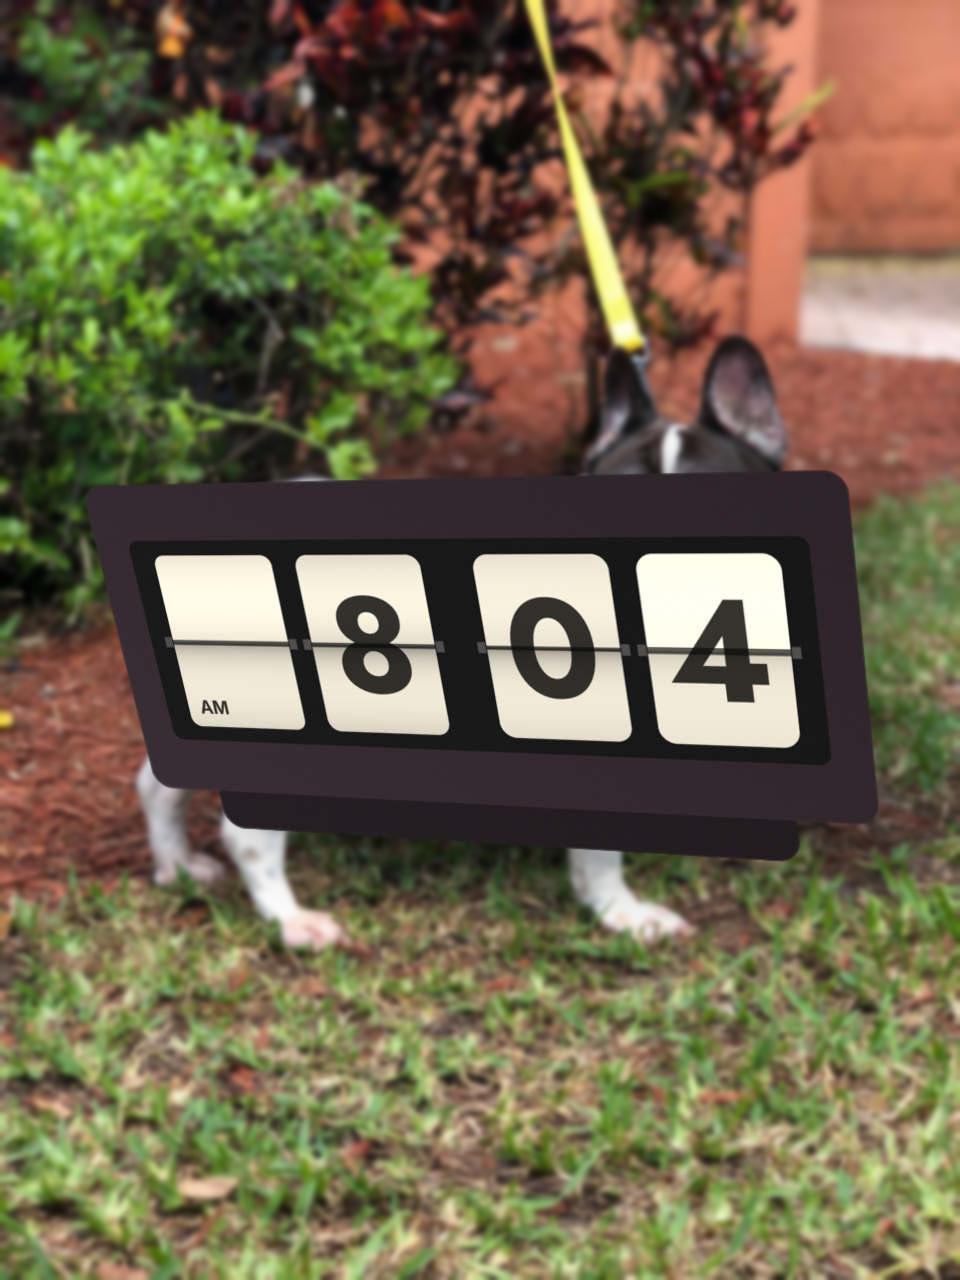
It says 8.04
